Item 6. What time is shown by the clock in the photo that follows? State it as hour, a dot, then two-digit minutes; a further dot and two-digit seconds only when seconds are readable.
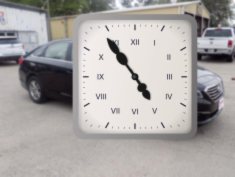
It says 4.54
